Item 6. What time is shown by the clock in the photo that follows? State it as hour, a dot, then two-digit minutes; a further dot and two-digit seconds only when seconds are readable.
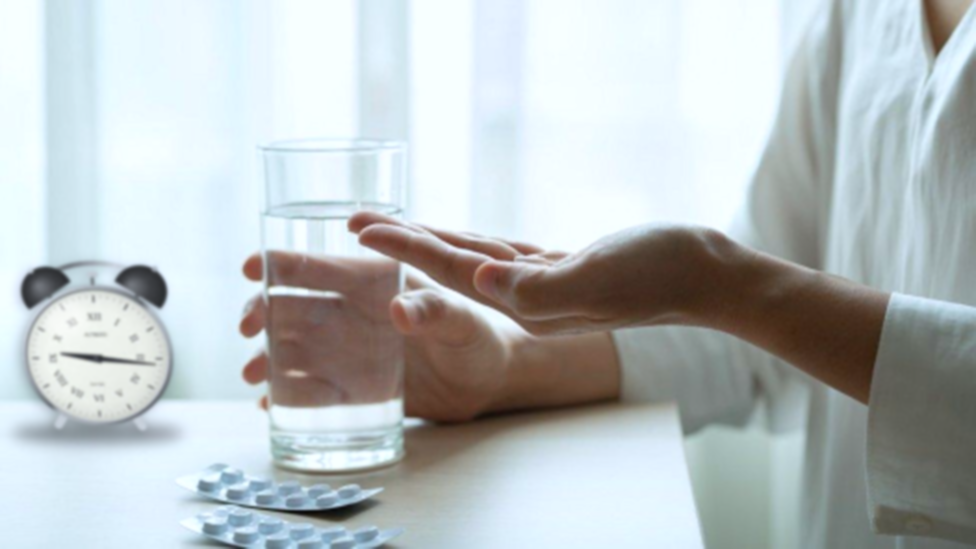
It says 9.16
